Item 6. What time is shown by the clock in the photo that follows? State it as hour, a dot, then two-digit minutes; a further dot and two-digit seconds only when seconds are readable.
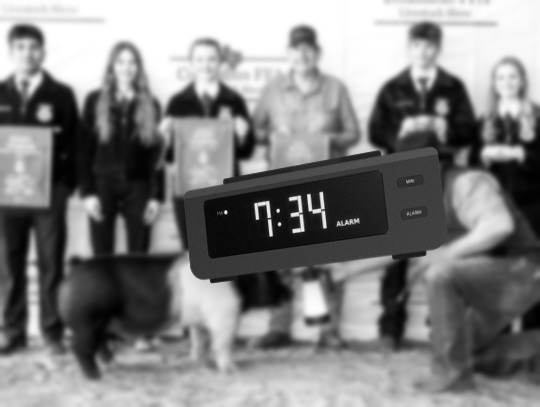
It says 7.34
